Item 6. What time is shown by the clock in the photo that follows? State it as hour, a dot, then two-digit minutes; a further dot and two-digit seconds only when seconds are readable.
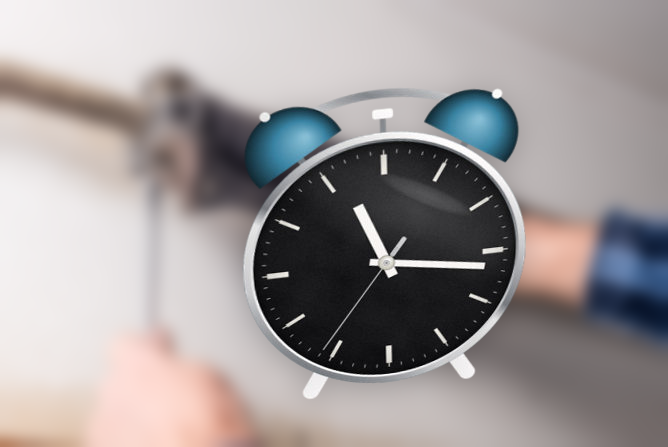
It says 11.16.36
